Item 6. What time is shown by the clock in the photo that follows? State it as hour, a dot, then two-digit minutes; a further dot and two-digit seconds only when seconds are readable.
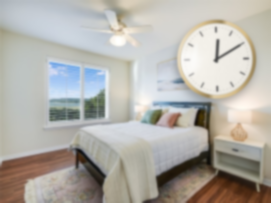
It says 12.10
